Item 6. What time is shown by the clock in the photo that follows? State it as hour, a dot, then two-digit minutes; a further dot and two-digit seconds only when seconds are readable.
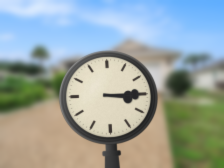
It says 3.15
